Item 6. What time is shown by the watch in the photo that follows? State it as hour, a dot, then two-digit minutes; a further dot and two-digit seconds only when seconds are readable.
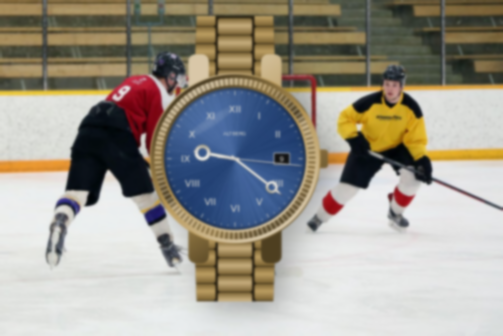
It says 9.21.16
